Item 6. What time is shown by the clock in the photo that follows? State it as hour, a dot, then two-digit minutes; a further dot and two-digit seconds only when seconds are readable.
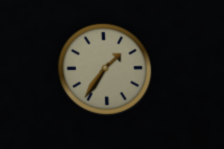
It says 1.36
